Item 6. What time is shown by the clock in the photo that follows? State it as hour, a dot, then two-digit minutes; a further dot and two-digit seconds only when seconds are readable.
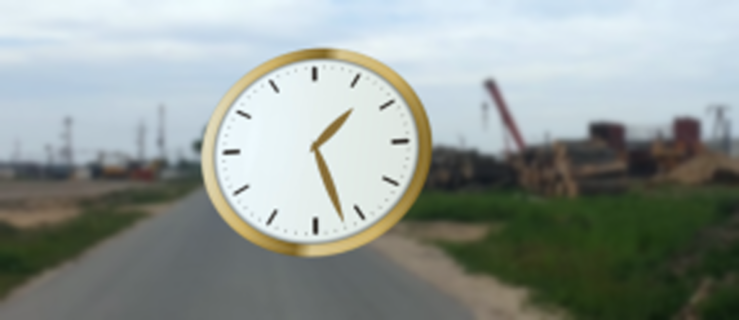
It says 1.27
